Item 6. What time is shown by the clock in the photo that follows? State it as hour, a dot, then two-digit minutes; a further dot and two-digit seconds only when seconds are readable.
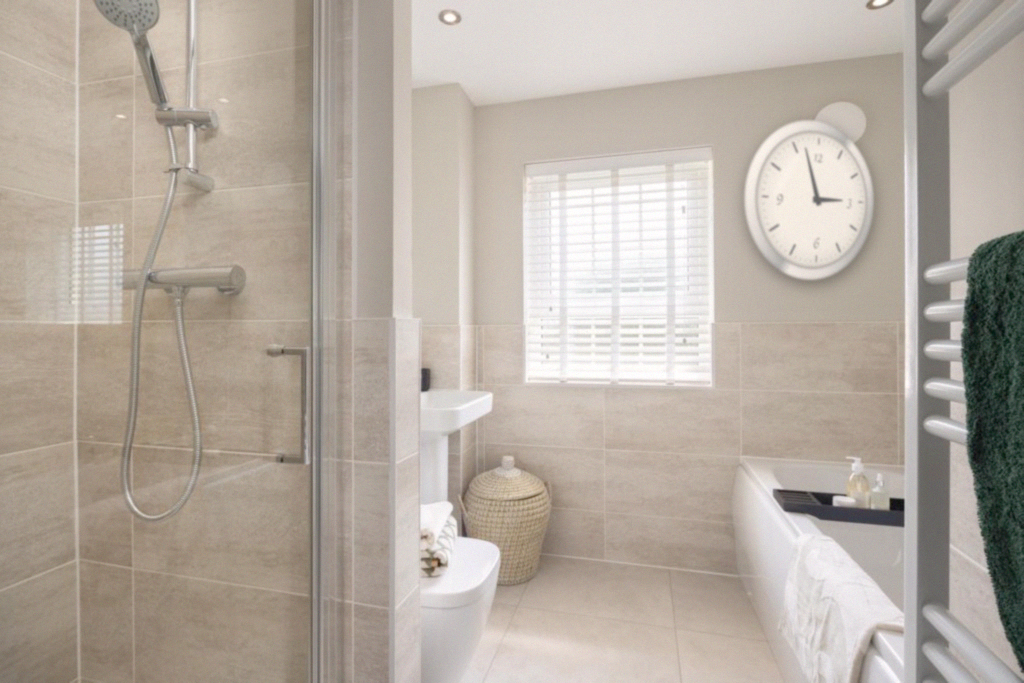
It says 2.57
